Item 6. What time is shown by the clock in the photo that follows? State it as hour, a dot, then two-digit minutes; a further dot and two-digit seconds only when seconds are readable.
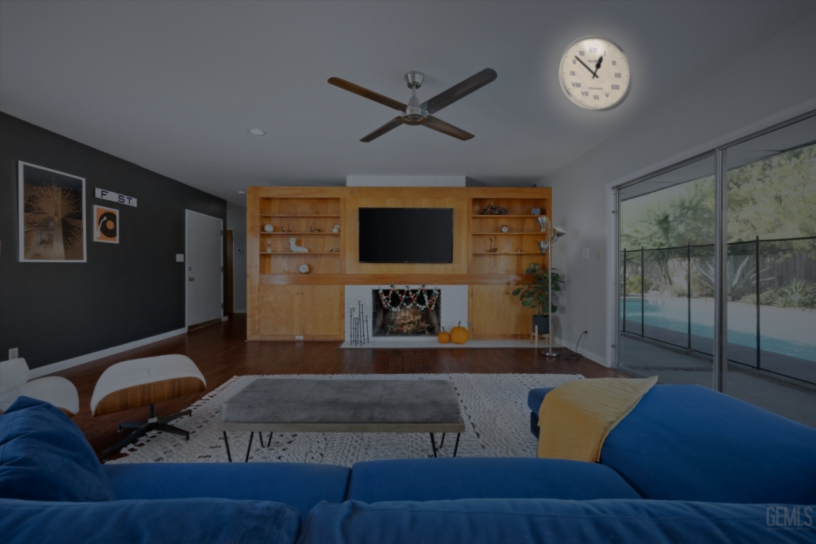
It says 12.52
